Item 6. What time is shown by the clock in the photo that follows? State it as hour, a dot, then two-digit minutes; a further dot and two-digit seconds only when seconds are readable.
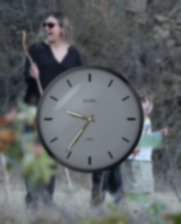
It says 9.36
